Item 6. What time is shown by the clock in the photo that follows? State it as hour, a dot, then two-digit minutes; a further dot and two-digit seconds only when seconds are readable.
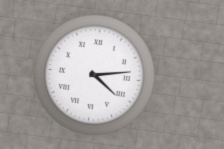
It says 4.13
